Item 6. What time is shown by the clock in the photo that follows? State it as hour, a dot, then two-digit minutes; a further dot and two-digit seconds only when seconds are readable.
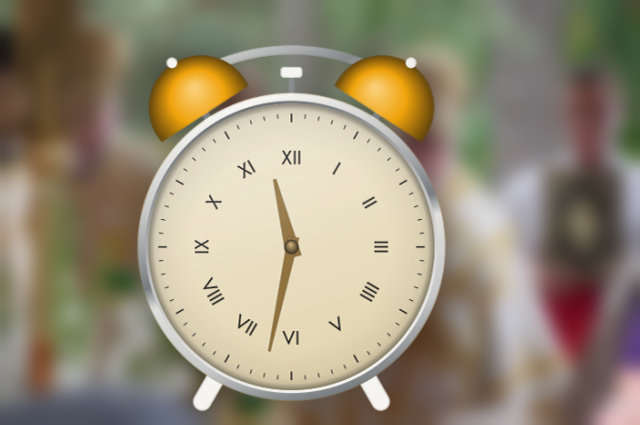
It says 11.32
